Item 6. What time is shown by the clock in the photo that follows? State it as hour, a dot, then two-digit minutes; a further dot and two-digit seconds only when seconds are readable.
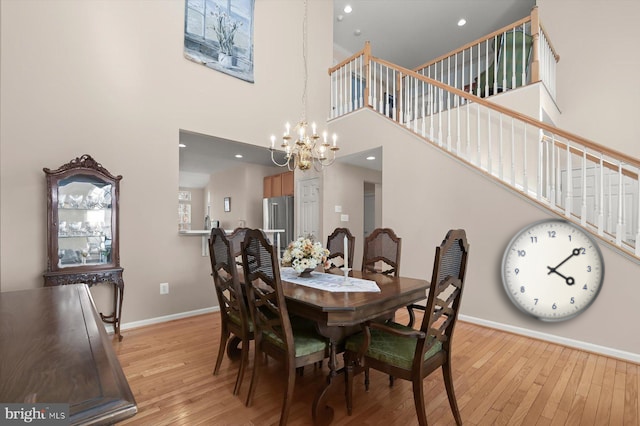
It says 4.09
